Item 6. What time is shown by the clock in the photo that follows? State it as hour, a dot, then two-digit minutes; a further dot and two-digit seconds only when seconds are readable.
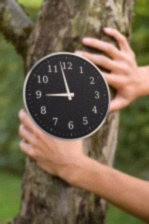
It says 8.58
